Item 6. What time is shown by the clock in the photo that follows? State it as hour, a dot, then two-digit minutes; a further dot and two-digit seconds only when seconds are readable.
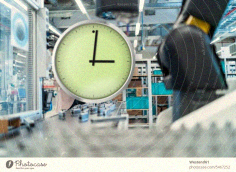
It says 3.01
